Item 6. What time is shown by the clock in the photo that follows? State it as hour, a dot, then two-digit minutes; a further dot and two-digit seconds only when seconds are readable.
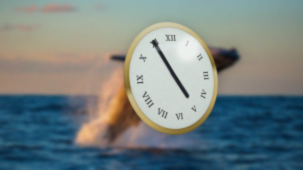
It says 4.55
